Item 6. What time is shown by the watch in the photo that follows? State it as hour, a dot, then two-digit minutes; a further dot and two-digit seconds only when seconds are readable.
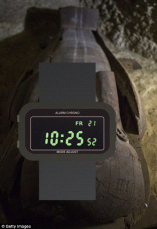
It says 10.25.52
